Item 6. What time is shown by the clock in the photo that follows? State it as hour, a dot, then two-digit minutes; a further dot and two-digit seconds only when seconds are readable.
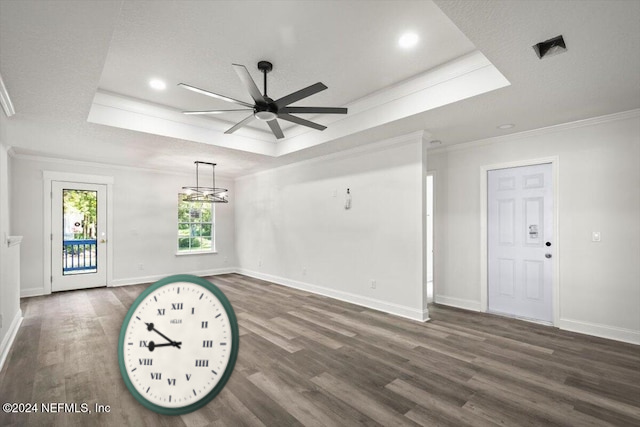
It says 8.50
